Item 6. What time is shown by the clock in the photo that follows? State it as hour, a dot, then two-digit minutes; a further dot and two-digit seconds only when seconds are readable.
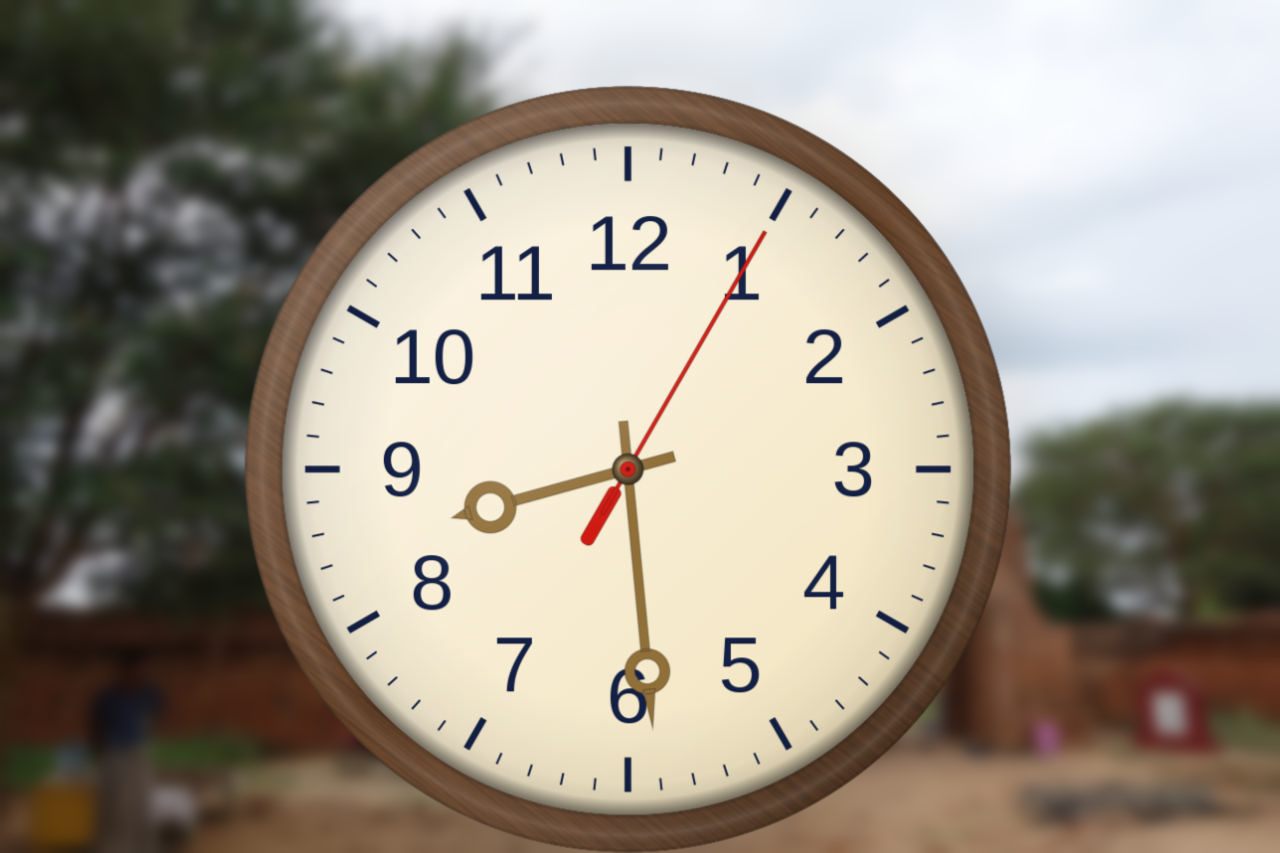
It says 8.29.05
